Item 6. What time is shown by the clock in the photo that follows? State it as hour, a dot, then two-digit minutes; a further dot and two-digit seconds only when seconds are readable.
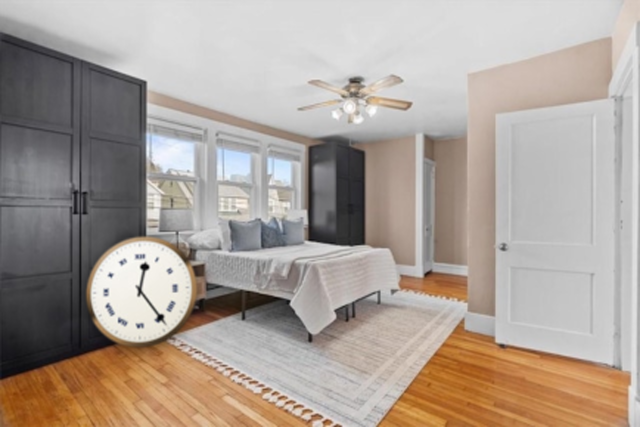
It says 12.24
